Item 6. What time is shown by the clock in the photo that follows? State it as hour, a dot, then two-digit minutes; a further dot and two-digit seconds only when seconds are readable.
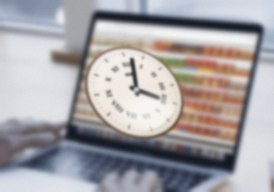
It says 4.02
